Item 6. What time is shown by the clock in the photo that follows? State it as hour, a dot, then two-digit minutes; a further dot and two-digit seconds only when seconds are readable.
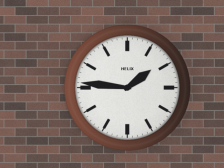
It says 1.46
